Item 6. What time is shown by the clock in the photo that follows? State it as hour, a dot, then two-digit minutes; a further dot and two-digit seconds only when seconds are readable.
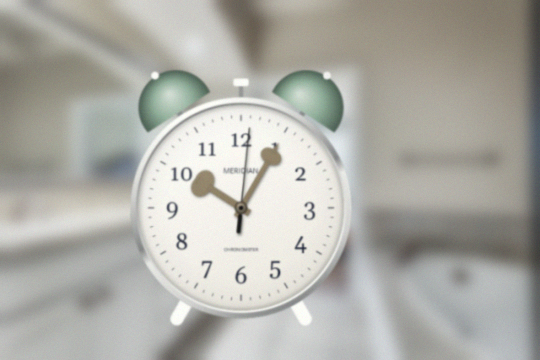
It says 10.05.01
